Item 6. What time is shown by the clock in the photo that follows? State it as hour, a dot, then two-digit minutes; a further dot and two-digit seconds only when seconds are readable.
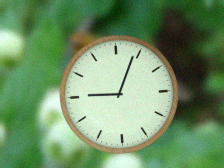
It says 9.04
